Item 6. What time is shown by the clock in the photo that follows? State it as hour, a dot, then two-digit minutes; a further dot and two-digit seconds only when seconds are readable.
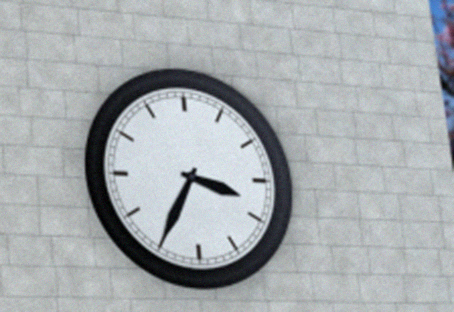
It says 3.35
